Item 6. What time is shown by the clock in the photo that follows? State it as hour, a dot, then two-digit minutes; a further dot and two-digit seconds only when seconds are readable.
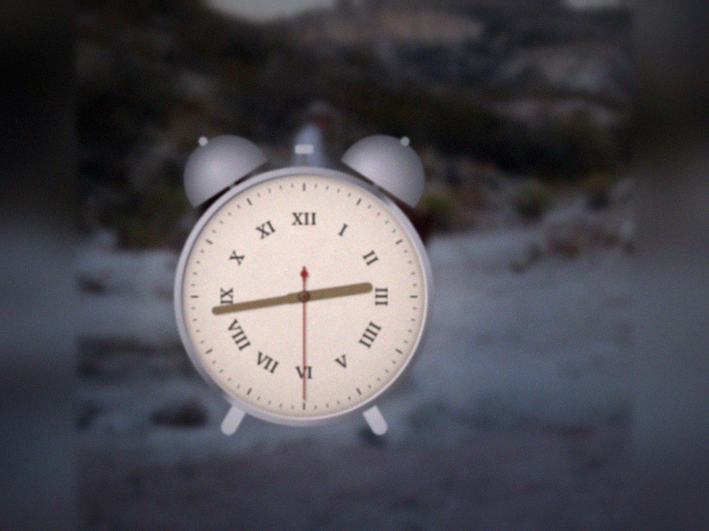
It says 2.43.30
